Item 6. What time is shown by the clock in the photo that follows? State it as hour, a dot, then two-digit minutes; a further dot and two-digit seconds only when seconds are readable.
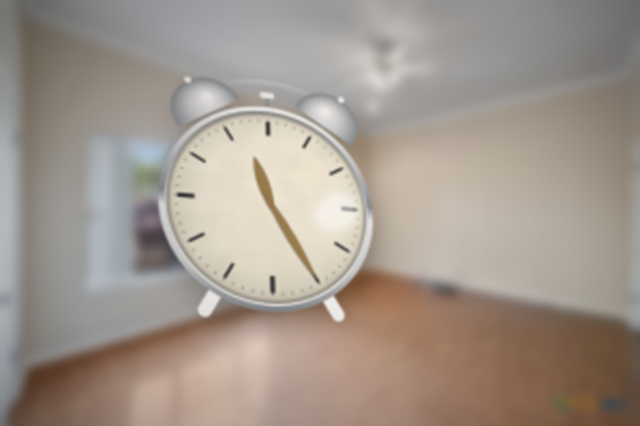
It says 11.25
